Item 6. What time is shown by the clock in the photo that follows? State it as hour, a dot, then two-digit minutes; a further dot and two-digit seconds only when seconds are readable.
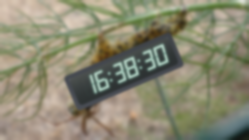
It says 16.38.30
